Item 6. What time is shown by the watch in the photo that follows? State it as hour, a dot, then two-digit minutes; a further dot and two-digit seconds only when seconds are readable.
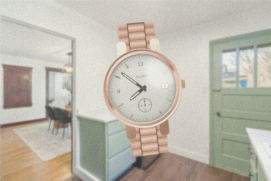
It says 7.52
